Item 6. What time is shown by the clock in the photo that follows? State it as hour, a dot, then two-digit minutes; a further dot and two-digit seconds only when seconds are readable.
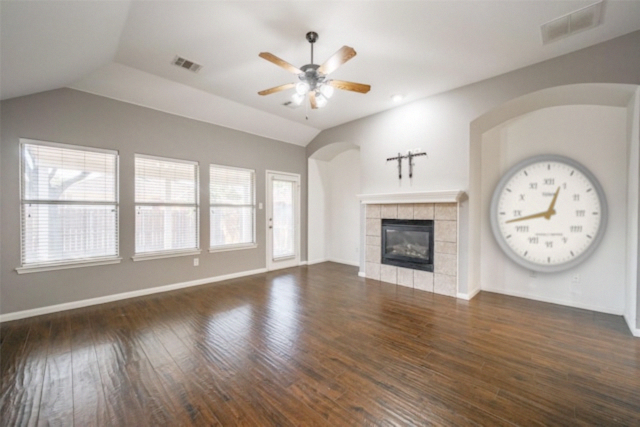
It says 12.43
